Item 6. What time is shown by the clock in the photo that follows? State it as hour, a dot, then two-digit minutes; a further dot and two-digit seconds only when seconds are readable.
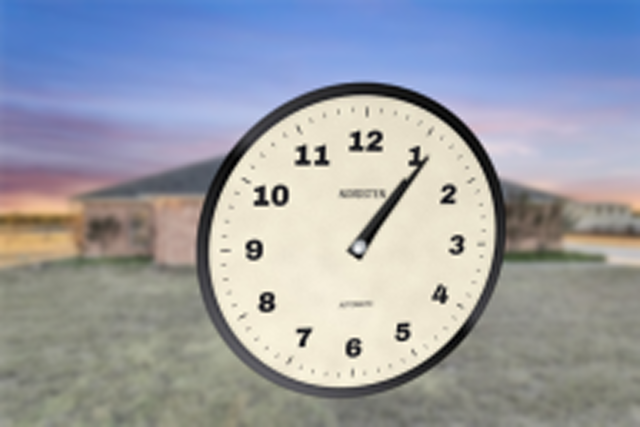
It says 1.06
